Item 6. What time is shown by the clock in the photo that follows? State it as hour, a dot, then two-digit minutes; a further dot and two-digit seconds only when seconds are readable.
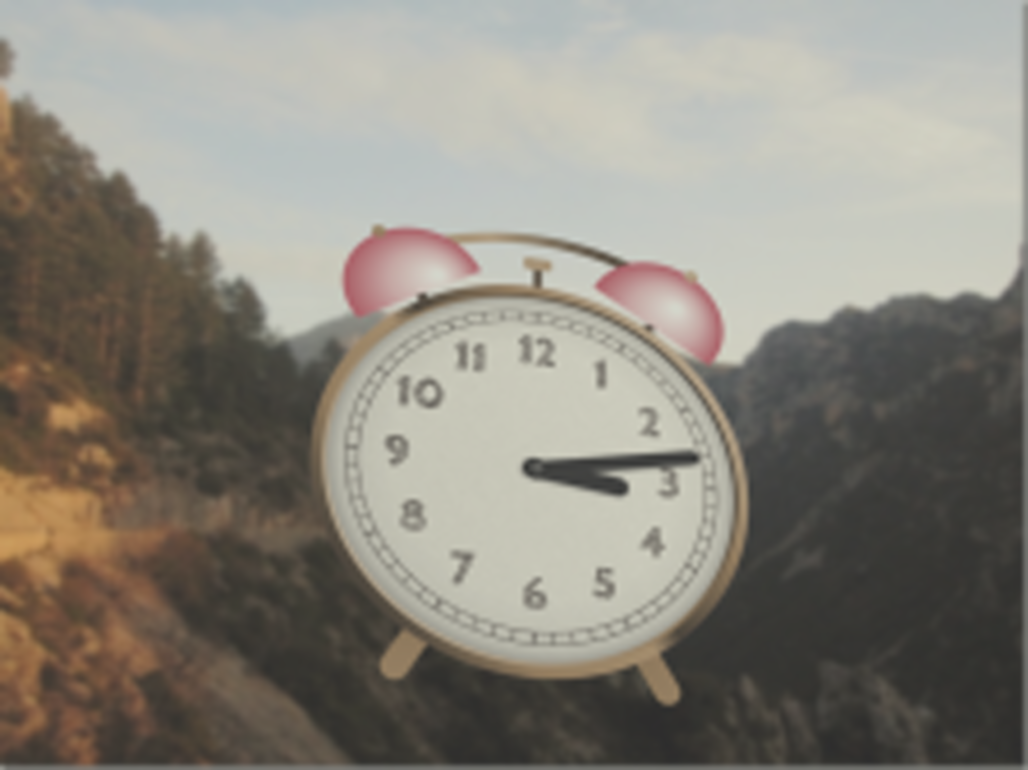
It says 3.13
